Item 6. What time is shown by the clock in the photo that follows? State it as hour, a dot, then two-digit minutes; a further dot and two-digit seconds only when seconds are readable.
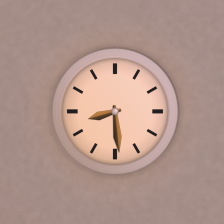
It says 8.29
